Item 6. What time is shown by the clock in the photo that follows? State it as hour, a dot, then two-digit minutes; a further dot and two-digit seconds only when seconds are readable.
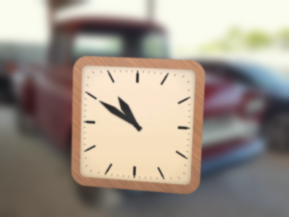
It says 10.50
